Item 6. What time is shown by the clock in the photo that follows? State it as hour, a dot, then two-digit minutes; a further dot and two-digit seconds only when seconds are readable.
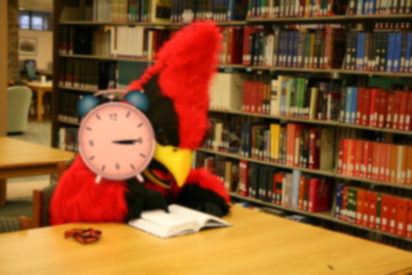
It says 3.15
